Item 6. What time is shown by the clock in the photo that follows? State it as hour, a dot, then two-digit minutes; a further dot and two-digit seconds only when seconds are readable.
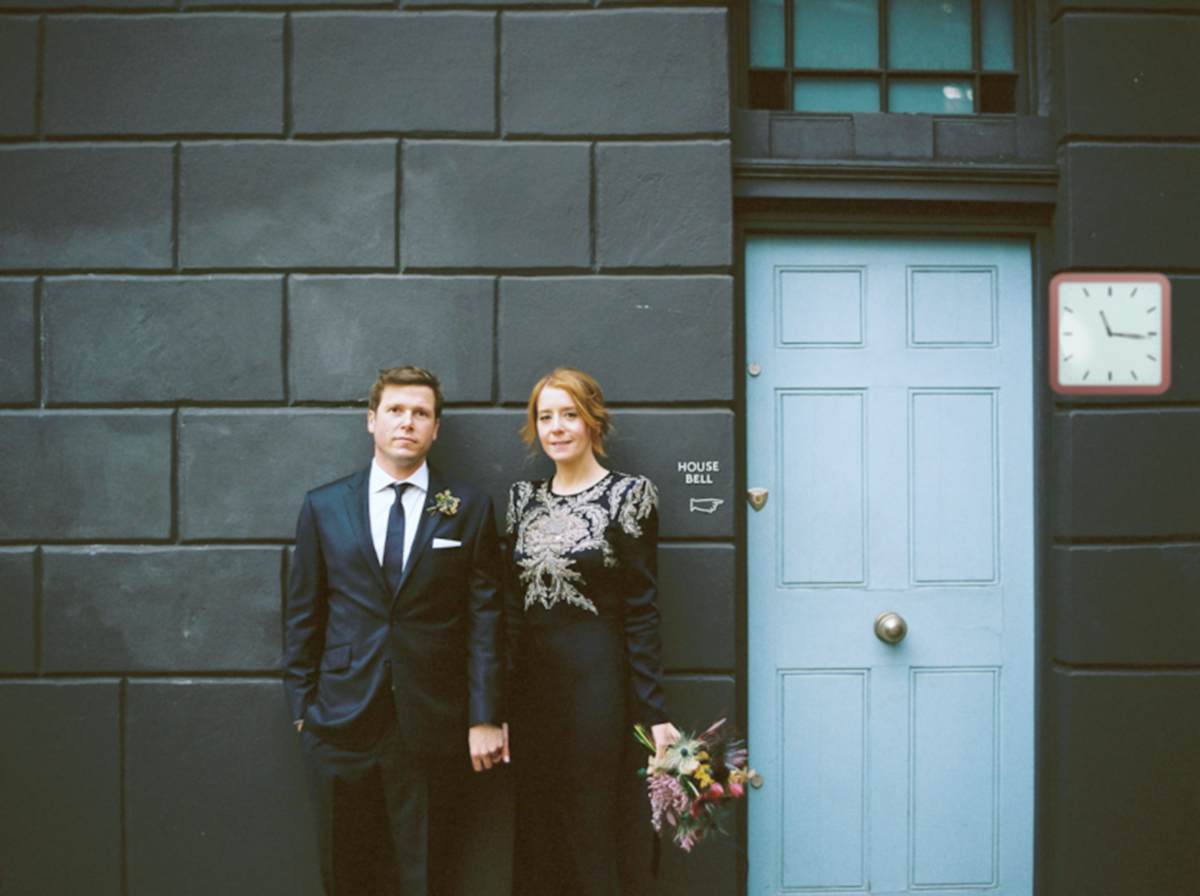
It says 11.16
